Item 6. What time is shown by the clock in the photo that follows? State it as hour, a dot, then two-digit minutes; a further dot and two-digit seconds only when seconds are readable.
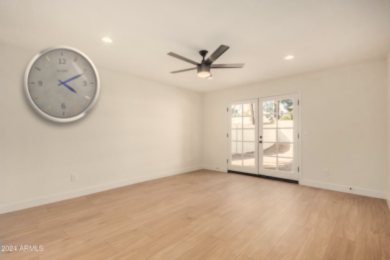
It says 4.11
